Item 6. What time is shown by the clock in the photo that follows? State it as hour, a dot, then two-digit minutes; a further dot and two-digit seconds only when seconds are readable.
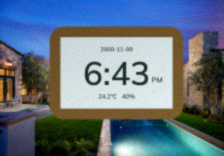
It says 6.43
